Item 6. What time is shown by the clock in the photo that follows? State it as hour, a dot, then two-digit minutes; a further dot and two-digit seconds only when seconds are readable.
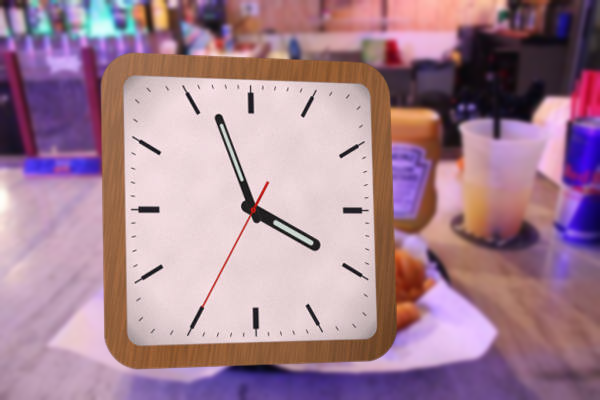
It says 3.56.35
